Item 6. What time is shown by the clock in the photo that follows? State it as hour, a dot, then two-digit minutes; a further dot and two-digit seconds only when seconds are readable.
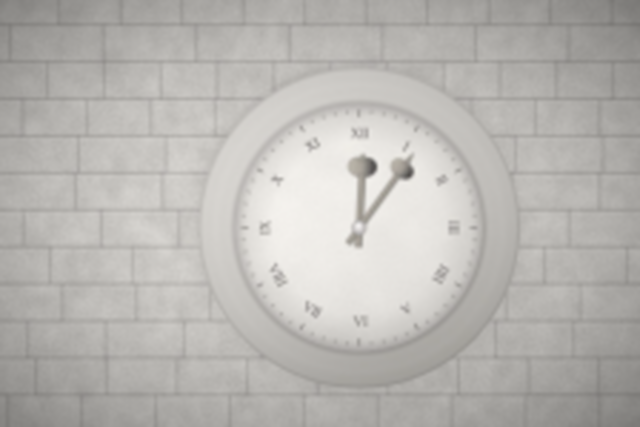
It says 12.06
